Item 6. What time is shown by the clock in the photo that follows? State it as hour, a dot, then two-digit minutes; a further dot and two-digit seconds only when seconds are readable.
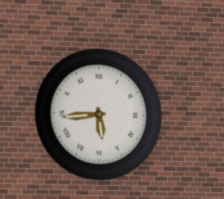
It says 5.44
